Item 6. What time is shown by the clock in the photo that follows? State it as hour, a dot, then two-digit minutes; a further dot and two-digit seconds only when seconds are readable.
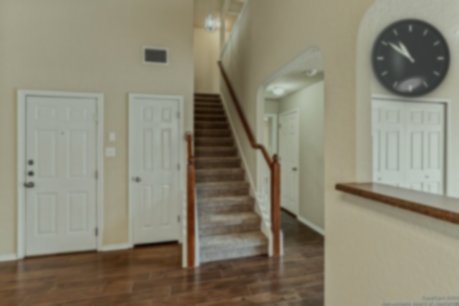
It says 10.51
